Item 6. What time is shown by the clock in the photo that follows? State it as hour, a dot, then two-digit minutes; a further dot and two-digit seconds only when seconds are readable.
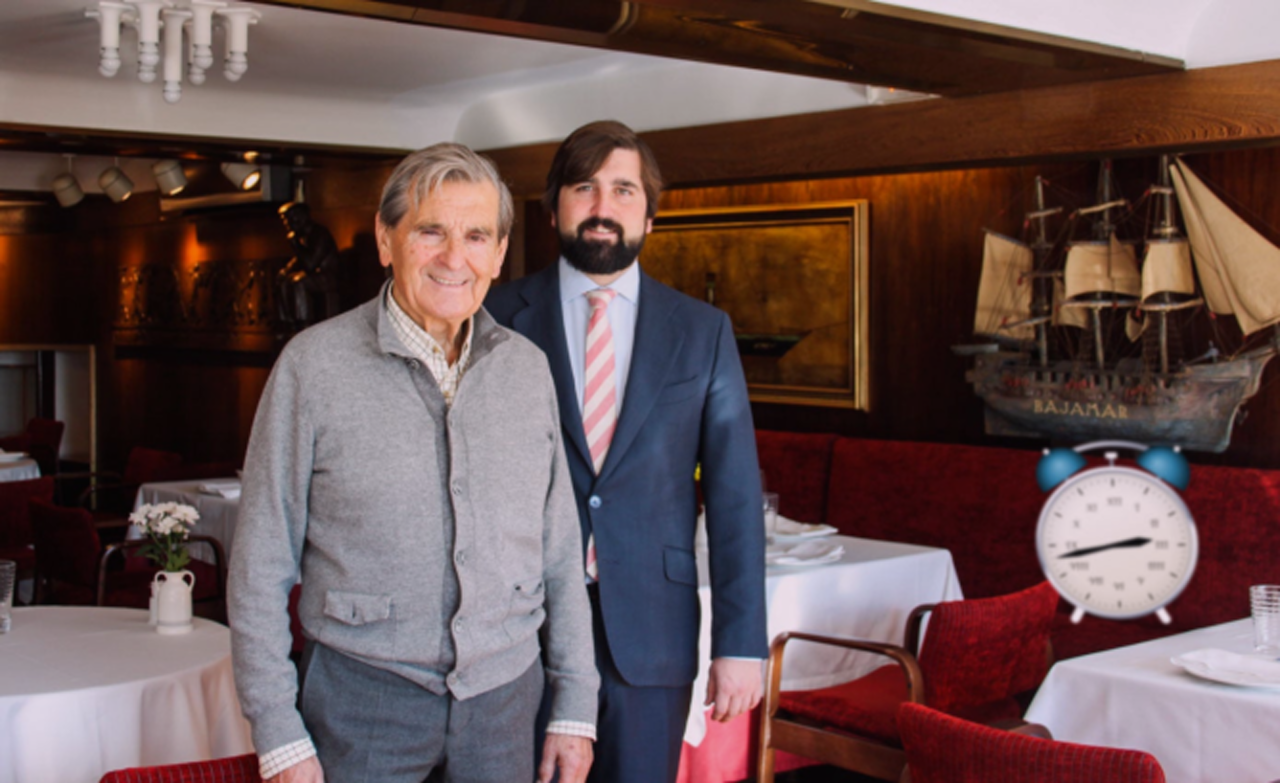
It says 2.43
